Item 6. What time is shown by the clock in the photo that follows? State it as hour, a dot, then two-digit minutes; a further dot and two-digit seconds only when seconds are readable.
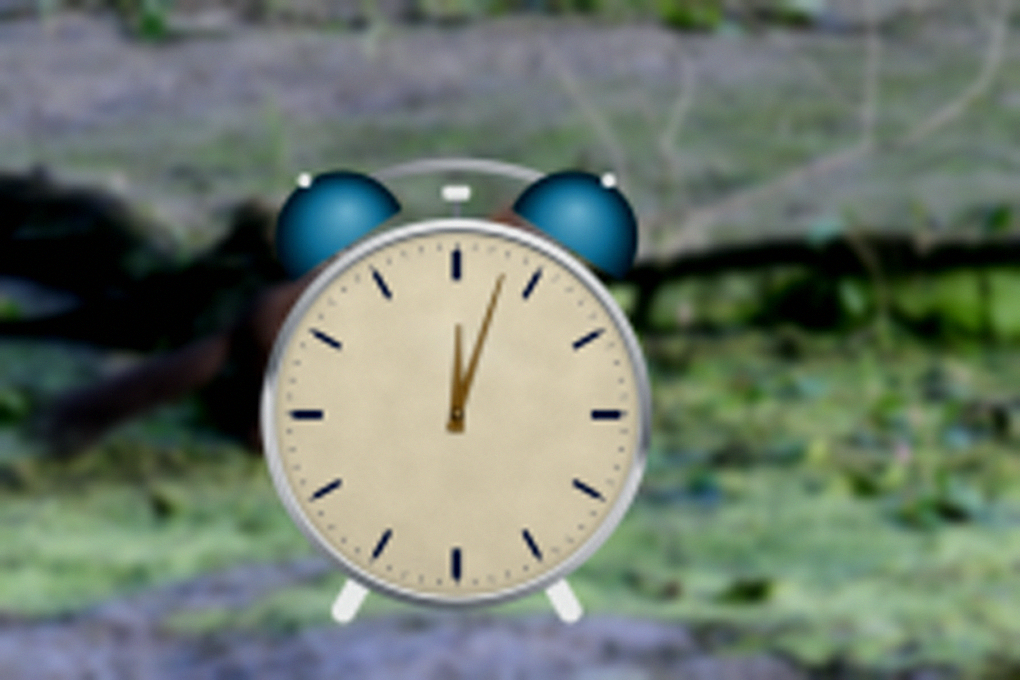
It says 12.03
